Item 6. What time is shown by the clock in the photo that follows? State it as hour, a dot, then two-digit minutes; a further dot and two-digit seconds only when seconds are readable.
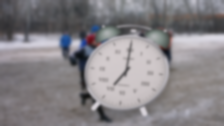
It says 7.00
